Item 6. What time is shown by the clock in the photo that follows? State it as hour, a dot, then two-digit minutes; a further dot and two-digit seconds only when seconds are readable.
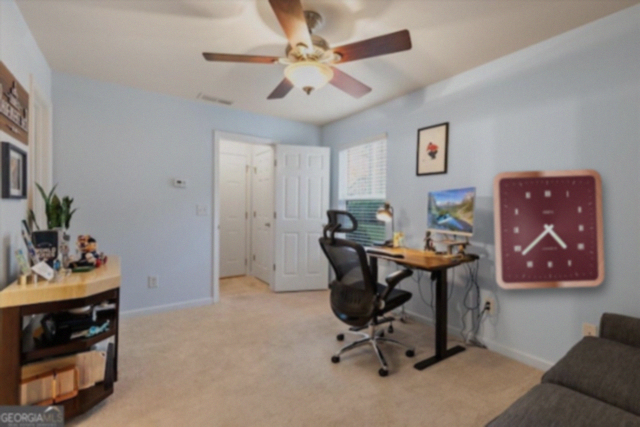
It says 4.38
